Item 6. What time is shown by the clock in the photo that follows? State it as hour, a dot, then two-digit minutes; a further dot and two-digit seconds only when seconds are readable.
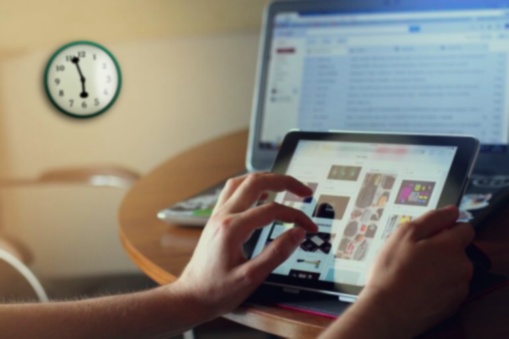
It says 5.57
